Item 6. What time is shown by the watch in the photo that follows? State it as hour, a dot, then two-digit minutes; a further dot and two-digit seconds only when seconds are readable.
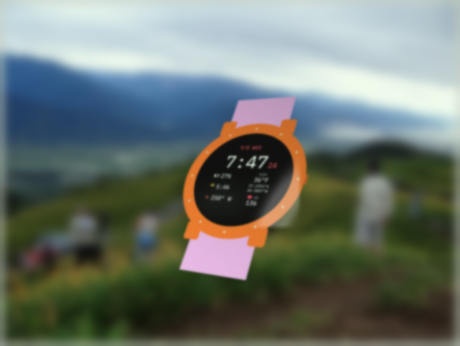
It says 7.47
